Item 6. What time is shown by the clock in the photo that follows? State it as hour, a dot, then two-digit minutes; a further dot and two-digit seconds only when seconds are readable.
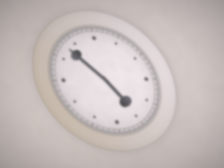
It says 4.53
